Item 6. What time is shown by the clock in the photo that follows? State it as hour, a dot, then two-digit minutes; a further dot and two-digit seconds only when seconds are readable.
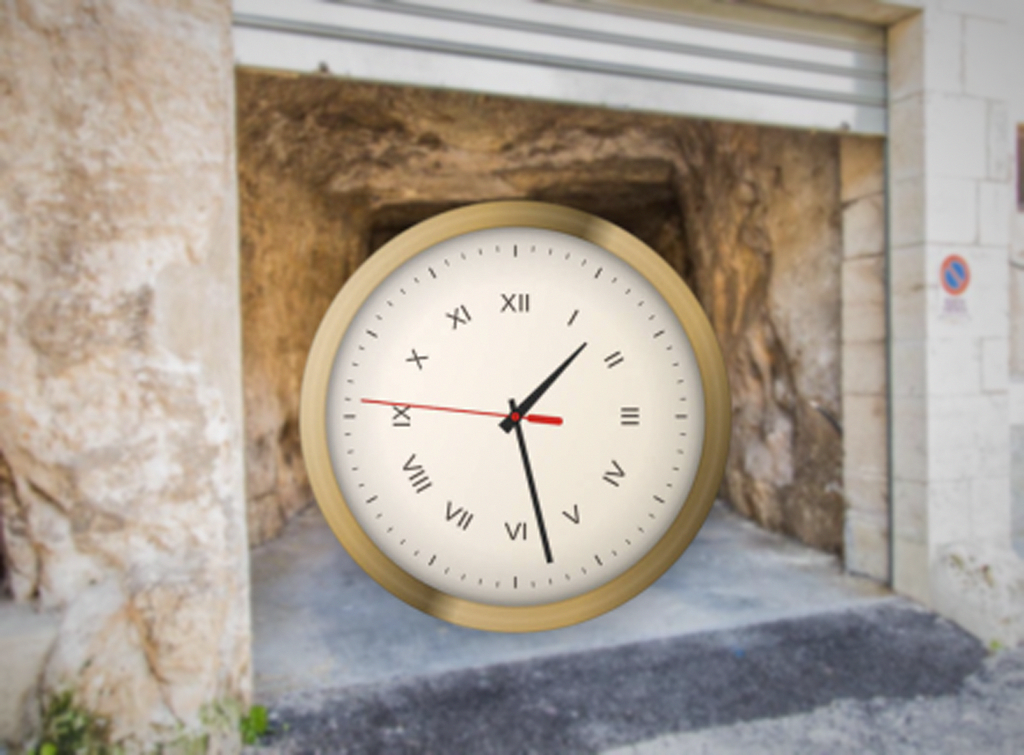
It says 1.27.46
